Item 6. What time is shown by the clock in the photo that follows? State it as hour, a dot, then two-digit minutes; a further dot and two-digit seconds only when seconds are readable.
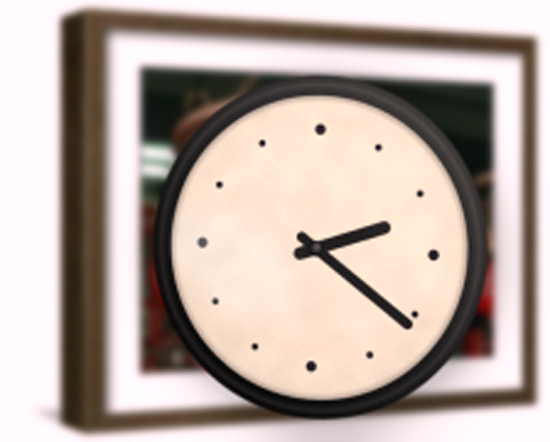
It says 2.21
